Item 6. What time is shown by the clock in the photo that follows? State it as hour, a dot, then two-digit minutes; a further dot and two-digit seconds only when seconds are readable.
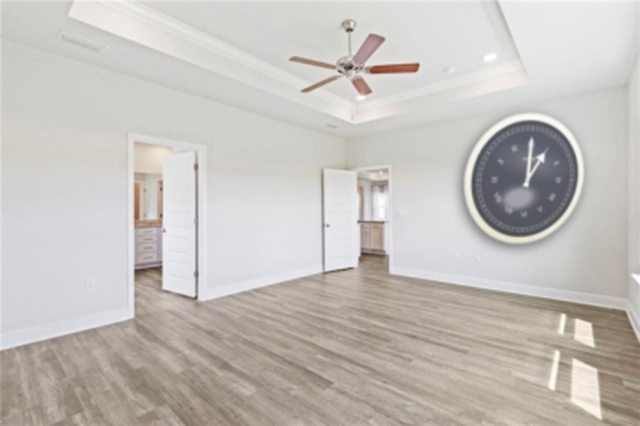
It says 1.00
